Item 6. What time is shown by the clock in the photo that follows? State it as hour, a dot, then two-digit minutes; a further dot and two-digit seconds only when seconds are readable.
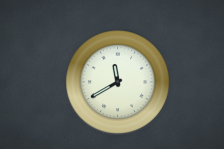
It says 11.40
